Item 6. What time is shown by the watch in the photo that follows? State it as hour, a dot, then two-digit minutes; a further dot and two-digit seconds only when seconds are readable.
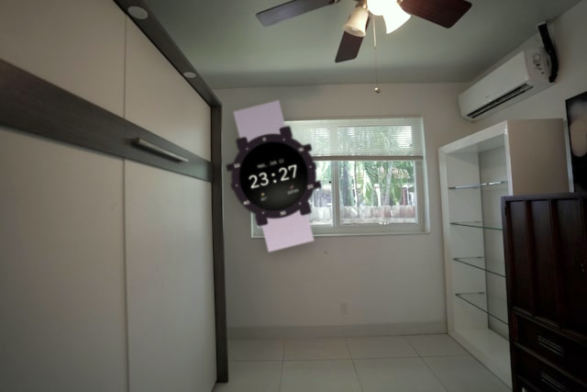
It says 23.27
